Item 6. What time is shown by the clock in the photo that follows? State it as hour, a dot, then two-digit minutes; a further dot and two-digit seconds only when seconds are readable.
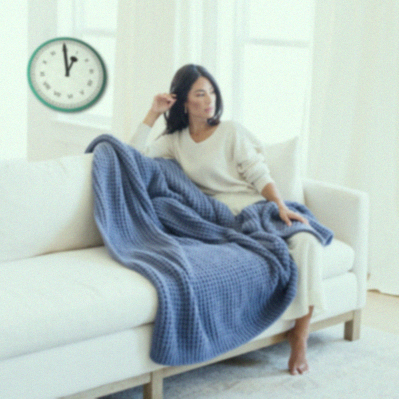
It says 1.00
